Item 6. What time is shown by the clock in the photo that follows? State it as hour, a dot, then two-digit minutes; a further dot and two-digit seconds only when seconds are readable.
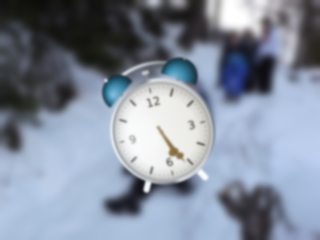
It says 5.26
